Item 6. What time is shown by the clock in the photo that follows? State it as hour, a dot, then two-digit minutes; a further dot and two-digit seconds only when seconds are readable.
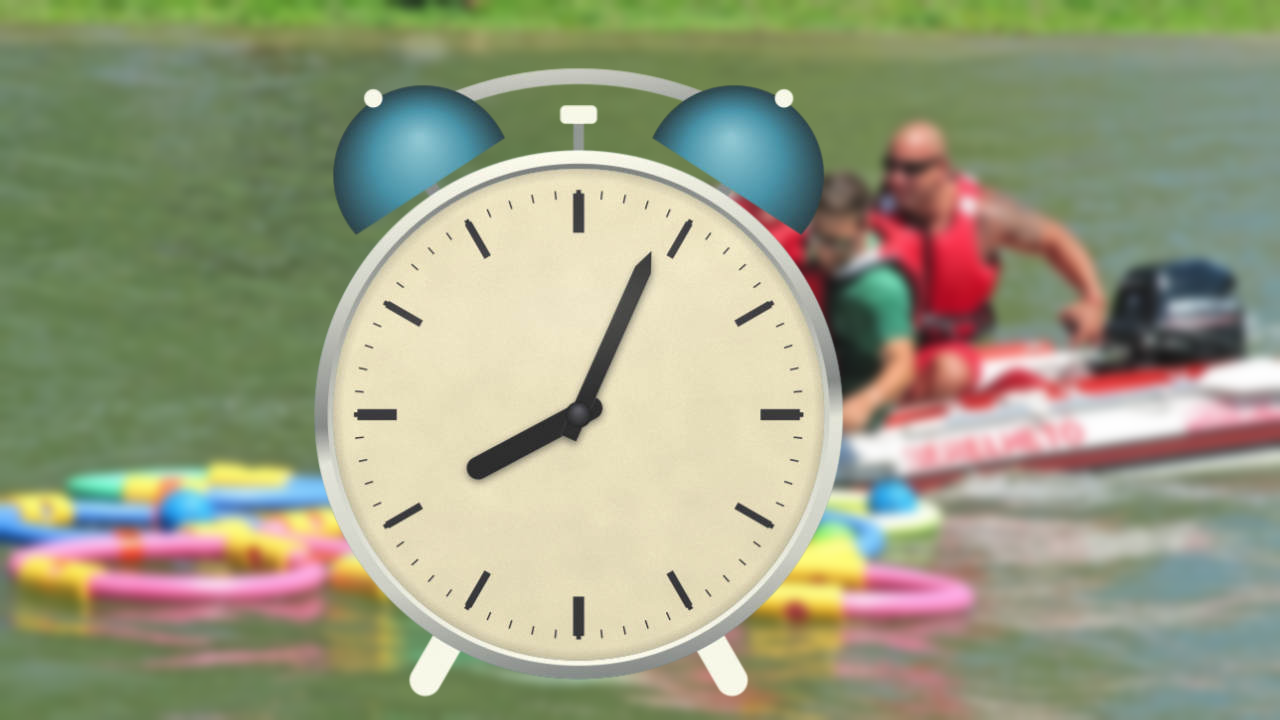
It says 8.04
